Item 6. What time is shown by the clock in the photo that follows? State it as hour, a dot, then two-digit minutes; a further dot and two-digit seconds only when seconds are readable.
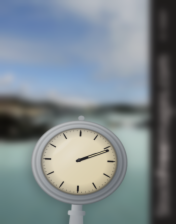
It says 2.11
